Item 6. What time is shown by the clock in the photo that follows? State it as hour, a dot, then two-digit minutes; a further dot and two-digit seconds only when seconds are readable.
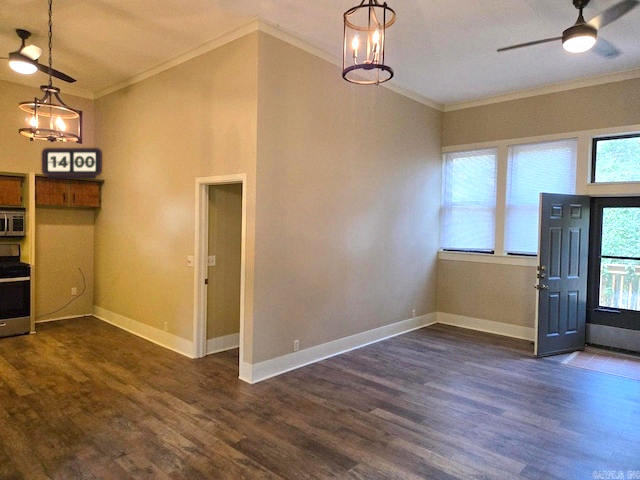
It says 14.00
